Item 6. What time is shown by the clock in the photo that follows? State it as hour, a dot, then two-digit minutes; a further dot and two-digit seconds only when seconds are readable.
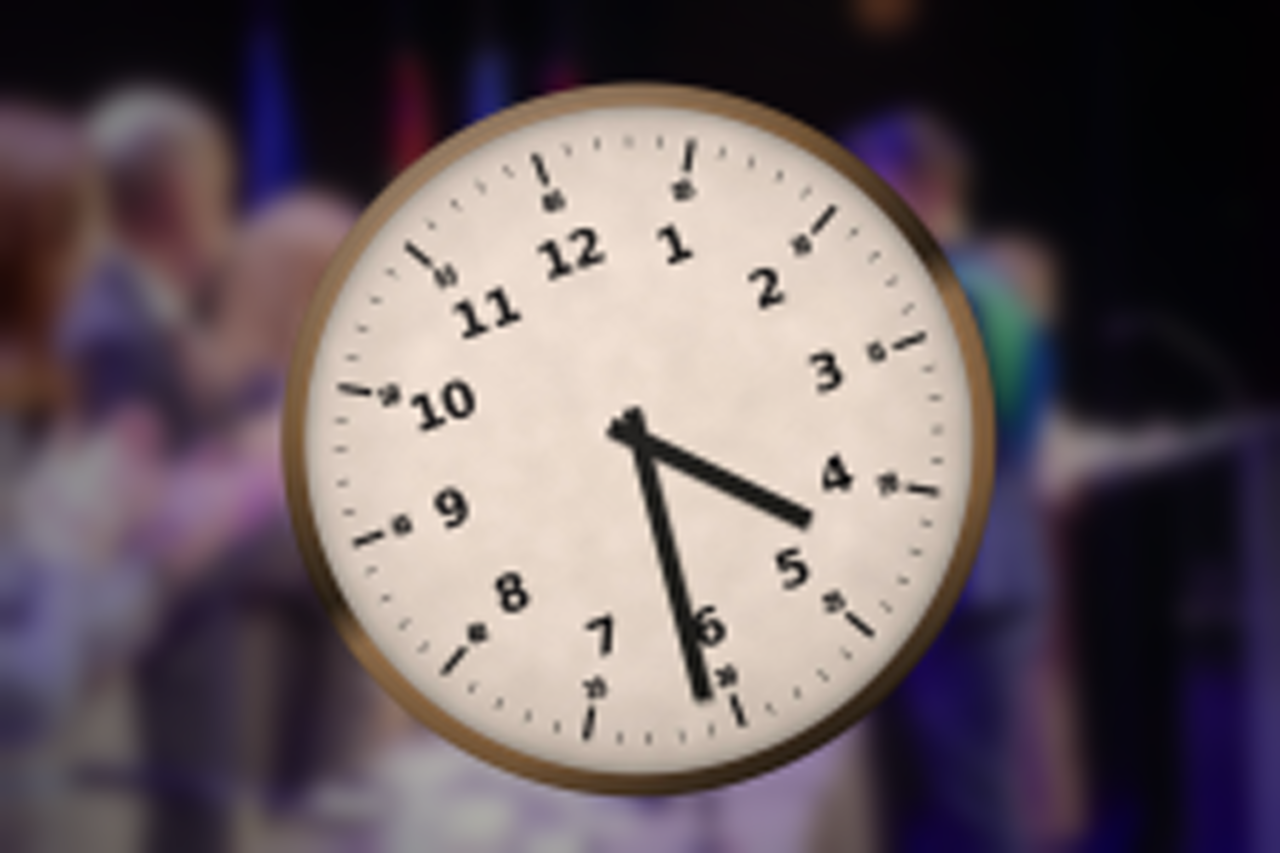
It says 4.31
